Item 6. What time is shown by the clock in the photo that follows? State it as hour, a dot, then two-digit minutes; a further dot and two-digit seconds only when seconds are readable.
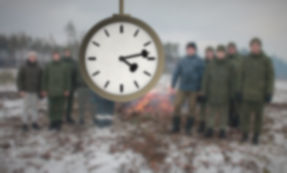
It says 4.13
